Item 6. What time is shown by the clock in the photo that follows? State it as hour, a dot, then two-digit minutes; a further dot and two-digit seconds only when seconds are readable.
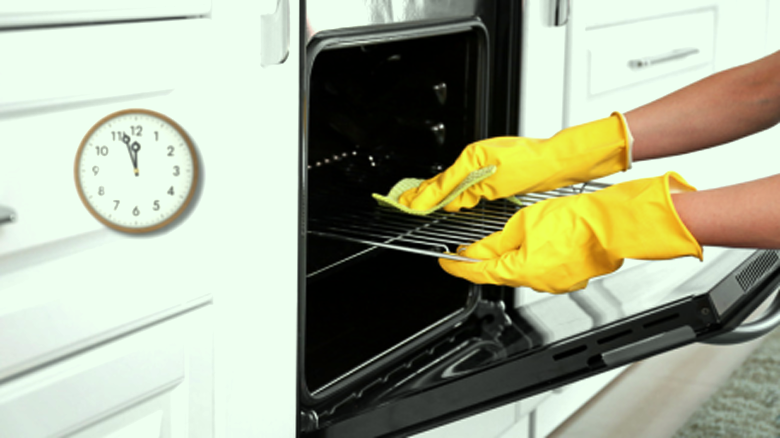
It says 11.57
